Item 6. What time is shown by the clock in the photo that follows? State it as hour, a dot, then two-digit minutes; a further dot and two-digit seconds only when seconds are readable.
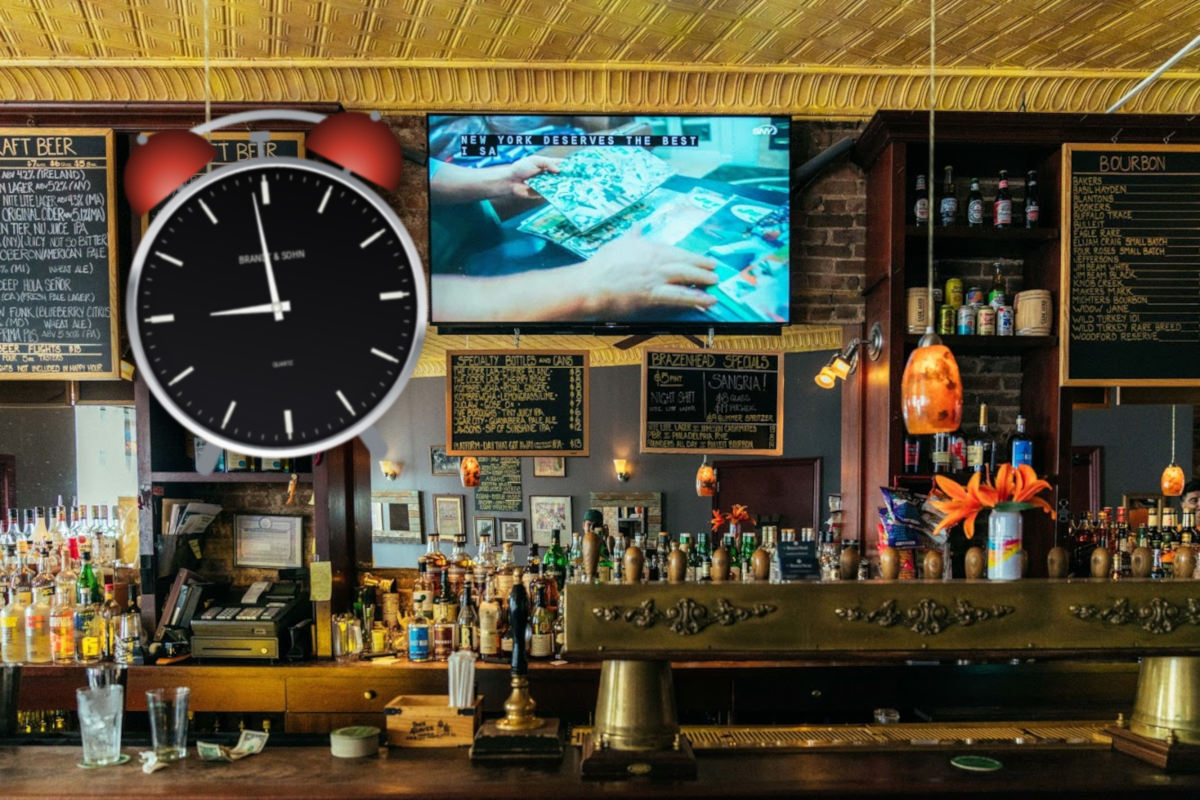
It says 8.59
